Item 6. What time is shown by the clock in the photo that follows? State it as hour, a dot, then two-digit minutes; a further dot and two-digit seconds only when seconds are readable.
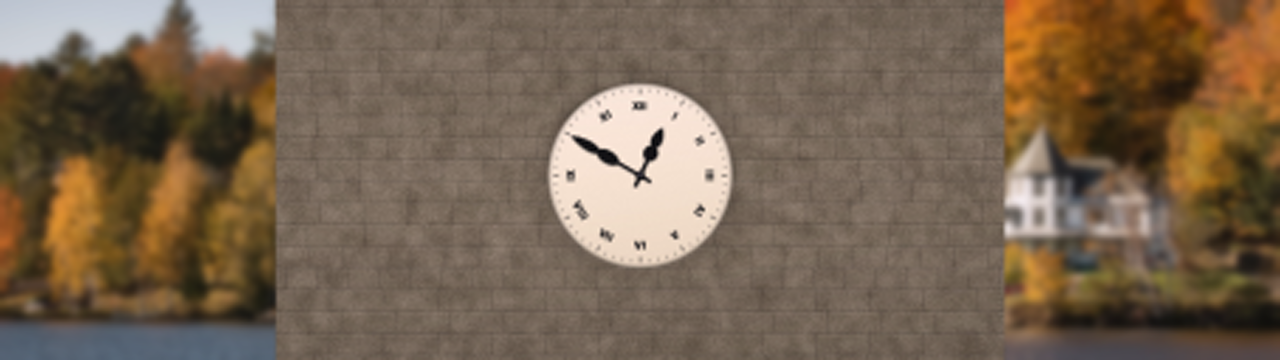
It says 12.50
